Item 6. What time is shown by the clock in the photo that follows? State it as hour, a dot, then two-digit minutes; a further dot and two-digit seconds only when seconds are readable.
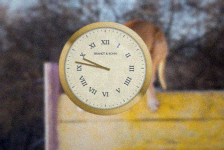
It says 9.47
